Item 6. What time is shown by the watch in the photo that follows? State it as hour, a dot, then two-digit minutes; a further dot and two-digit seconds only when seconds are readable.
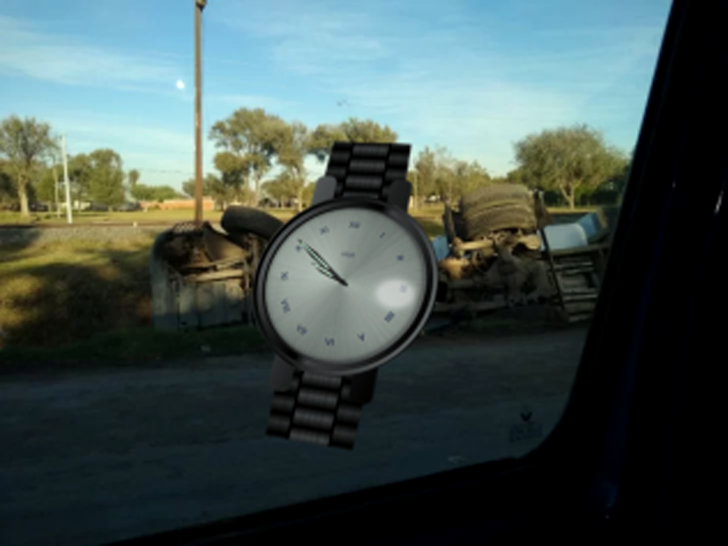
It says 9.51
